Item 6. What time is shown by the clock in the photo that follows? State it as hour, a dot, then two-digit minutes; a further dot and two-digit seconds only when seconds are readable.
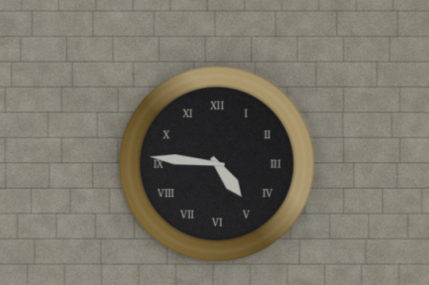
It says 4.46
